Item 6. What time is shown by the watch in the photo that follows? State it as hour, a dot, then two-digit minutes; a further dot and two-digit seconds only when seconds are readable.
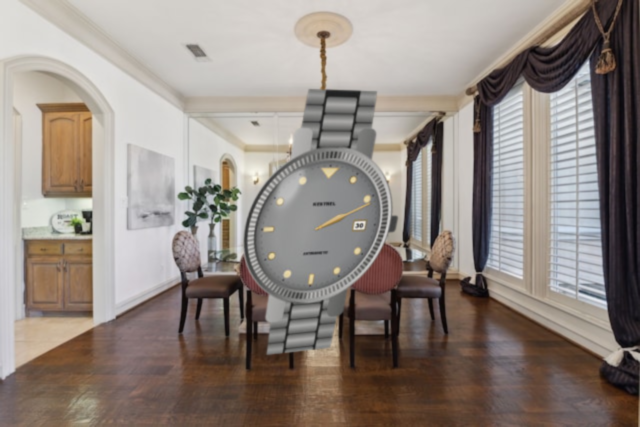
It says 2.11
